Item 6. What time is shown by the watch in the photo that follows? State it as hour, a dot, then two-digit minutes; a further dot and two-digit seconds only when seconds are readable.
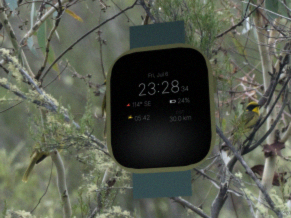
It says 23.28
